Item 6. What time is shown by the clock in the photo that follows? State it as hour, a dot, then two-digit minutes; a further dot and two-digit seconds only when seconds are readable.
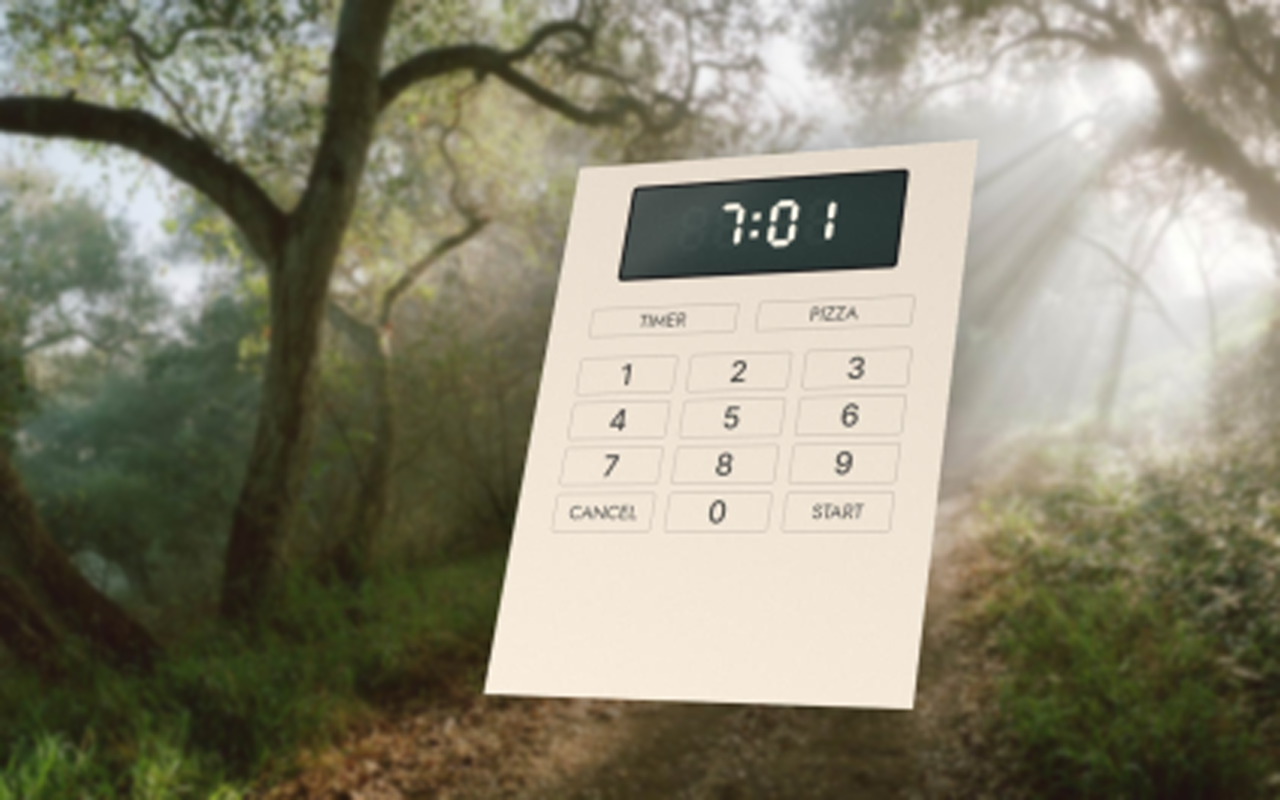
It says 7.01
